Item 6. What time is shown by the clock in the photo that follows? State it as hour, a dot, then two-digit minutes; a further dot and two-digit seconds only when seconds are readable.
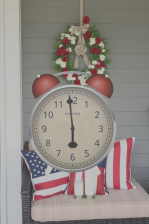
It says 5.59
